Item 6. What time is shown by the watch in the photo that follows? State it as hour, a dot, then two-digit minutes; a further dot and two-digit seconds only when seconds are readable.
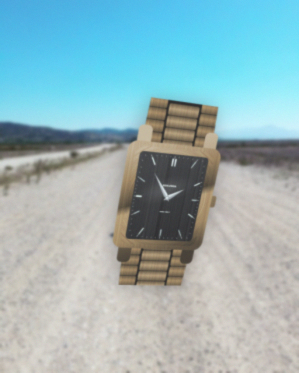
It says 1.54
